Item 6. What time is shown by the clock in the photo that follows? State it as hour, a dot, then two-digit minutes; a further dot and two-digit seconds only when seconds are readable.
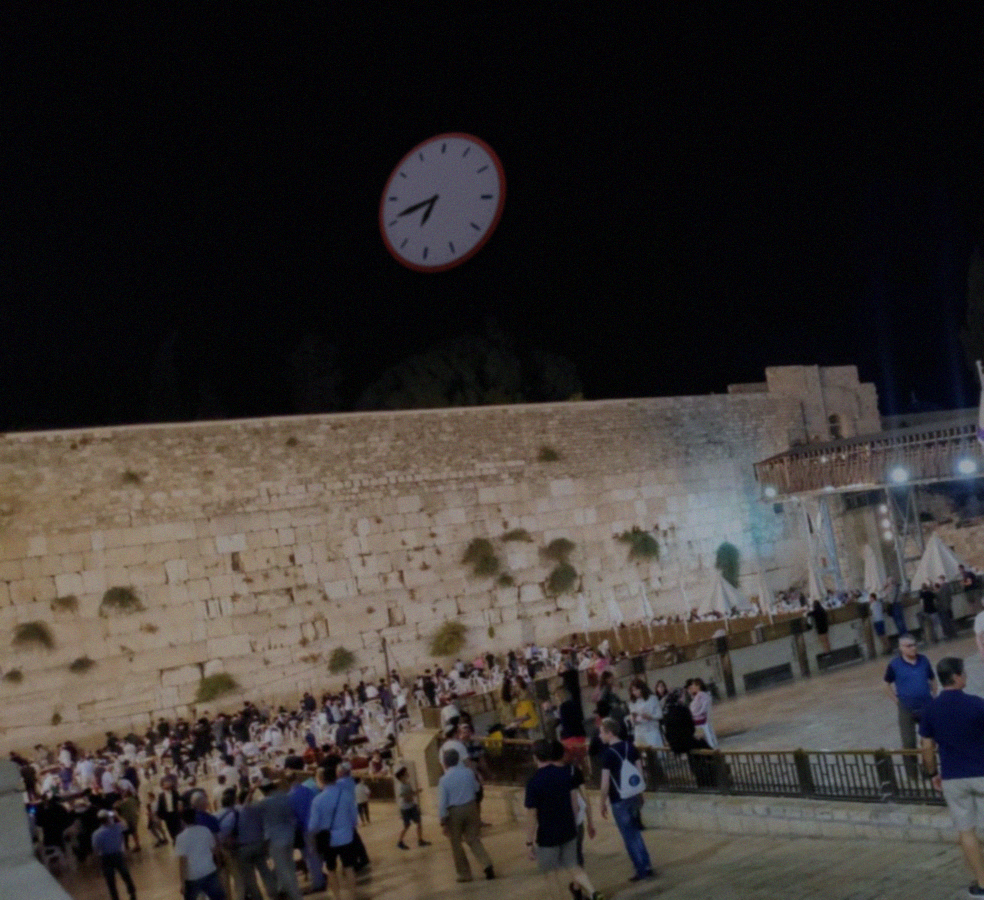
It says 6.41
